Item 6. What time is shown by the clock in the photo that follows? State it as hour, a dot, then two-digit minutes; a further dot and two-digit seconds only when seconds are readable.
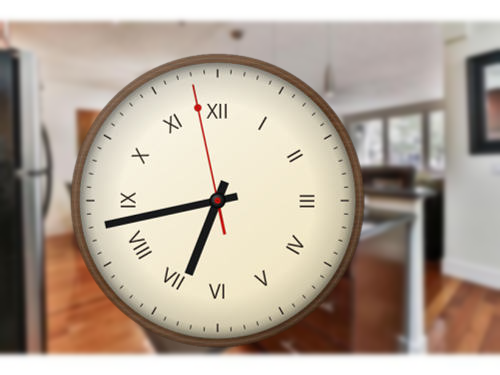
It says 6.42.58
